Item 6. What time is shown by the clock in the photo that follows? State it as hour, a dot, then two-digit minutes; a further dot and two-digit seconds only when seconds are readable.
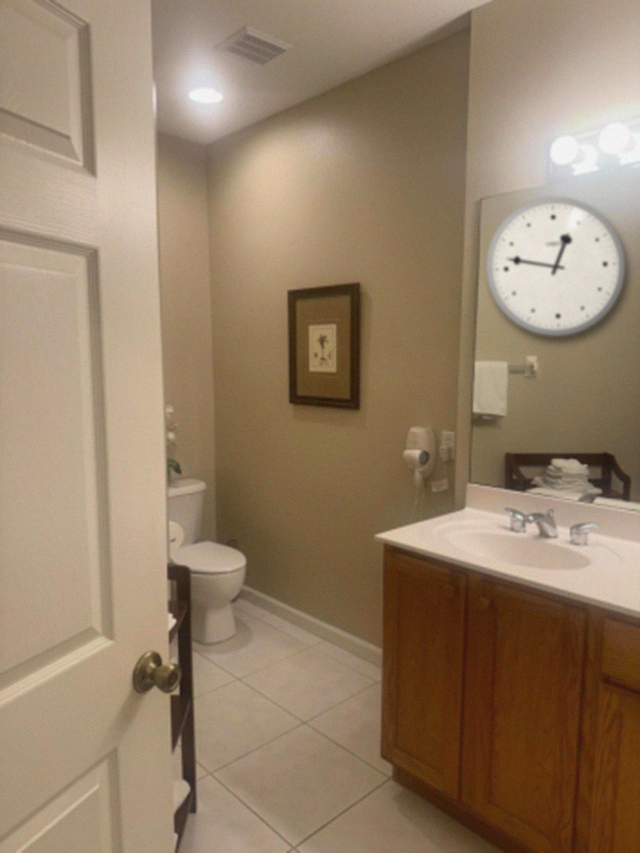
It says 12.47
